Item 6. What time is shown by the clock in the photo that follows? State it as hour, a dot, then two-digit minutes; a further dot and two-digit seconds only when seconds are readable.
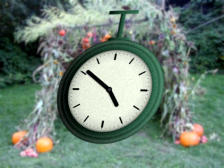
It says 4.51
